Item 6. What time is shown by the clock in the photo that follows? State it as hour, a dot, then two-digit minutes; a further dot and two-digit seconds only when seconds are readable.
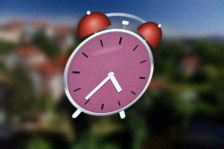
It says 4.36
